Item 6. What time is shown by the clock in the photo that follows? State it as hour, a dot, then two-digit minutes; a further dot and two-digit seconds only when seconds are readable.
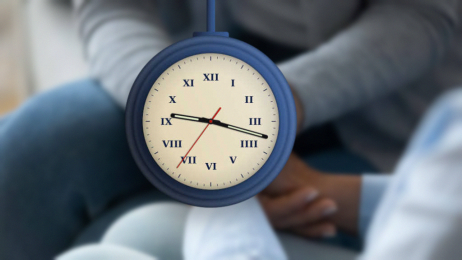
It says 9.17.36
